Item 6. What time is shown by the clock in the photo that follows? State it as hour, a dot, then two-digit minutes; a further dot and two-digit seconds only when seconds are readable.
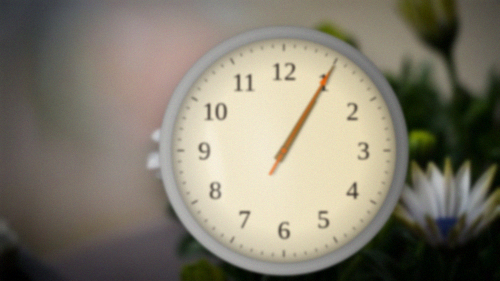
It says 1.05.05
